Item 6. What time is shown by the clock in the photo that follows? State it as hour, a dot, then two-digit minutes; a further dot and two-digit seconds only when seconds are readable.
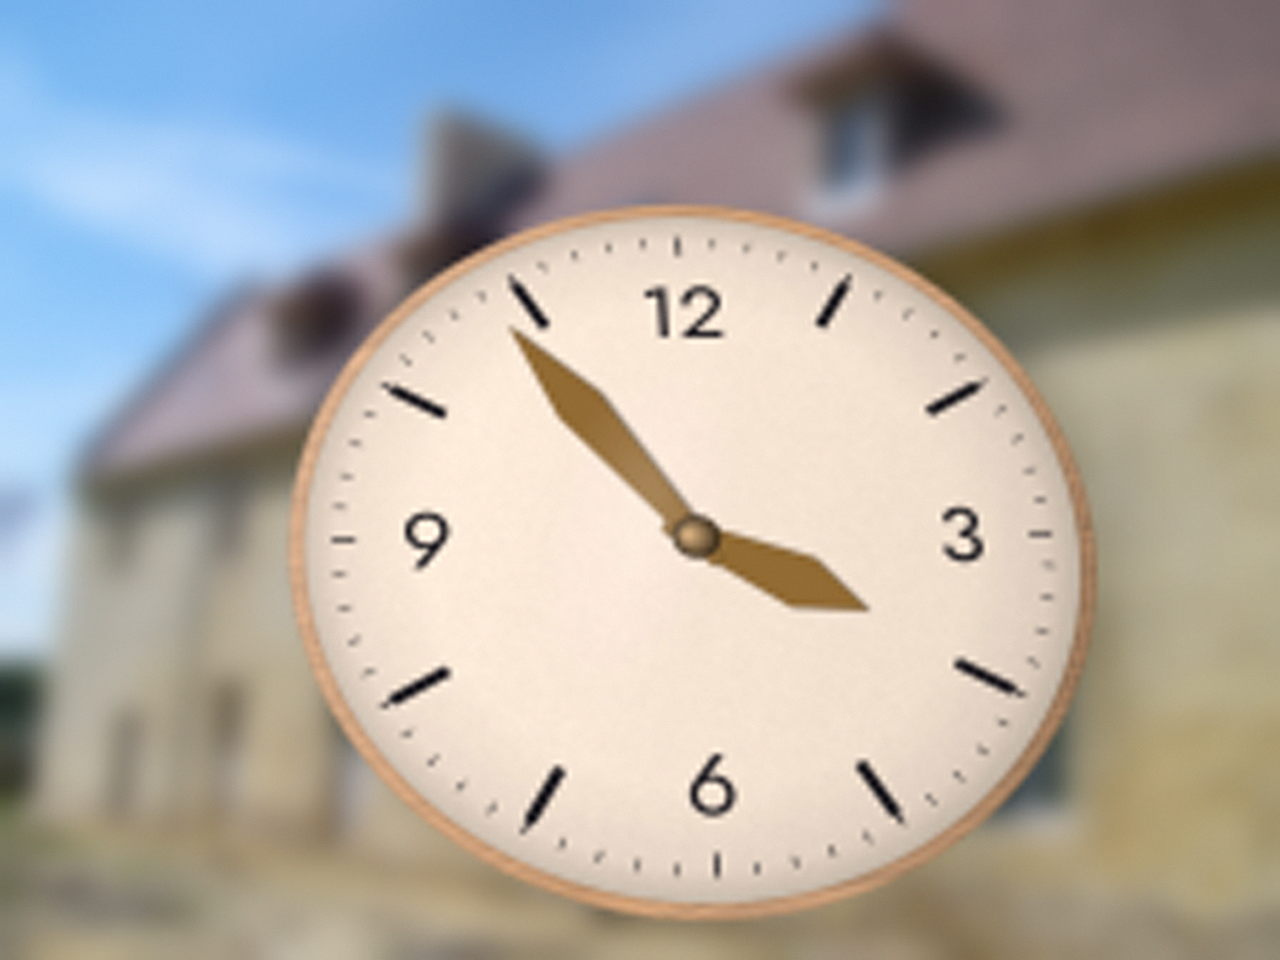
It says 3.54
